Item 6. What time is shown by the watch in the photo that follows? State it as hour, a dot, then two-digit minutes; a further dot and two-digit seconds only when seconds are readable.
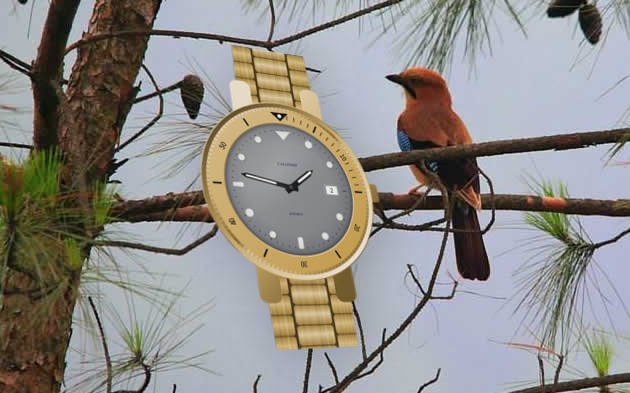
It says 1.47
